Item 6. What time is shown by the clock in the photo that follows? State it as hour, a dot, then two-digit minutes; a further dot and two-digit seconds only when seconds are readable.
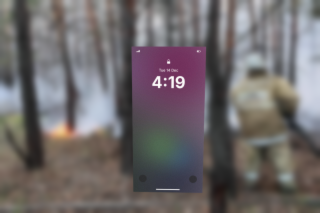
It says 4.19
